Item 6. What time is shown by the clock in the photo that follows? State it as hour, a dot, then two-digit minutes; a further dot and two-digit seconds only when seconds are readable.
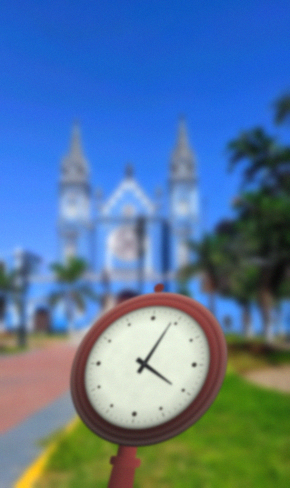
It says 4.04
